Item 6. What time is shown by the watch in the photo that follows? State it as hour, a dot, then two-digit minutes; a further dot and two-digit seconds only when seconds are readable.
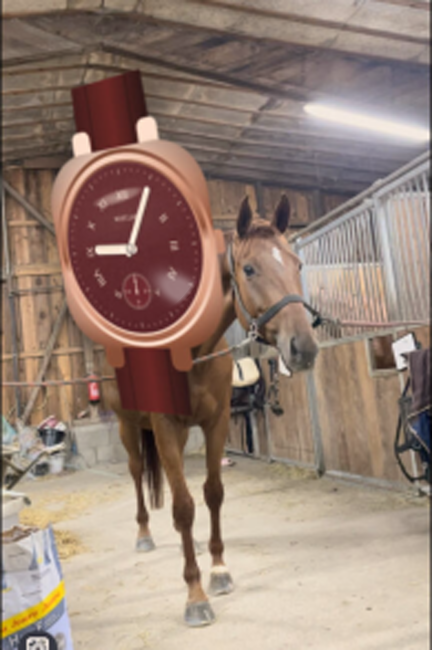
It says 9.05
